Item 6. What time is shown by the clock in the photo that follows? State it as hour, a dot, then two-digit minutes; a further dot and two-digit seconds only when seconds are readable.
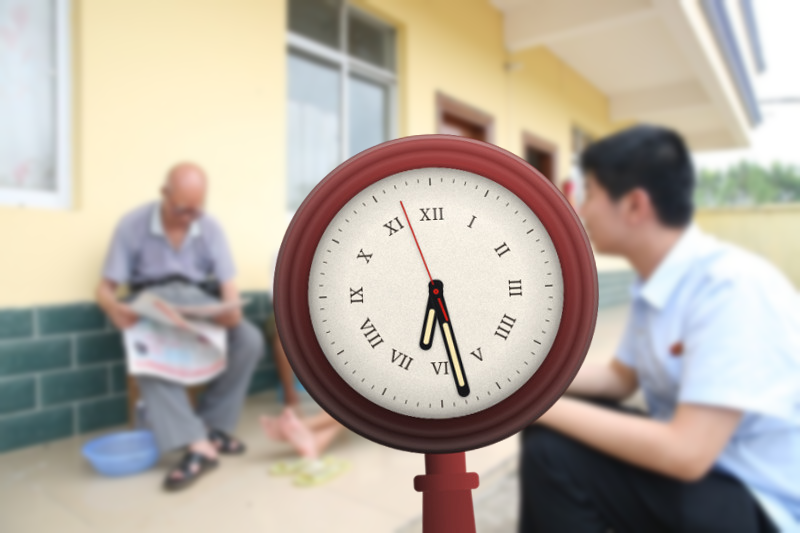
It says 6.27.57
